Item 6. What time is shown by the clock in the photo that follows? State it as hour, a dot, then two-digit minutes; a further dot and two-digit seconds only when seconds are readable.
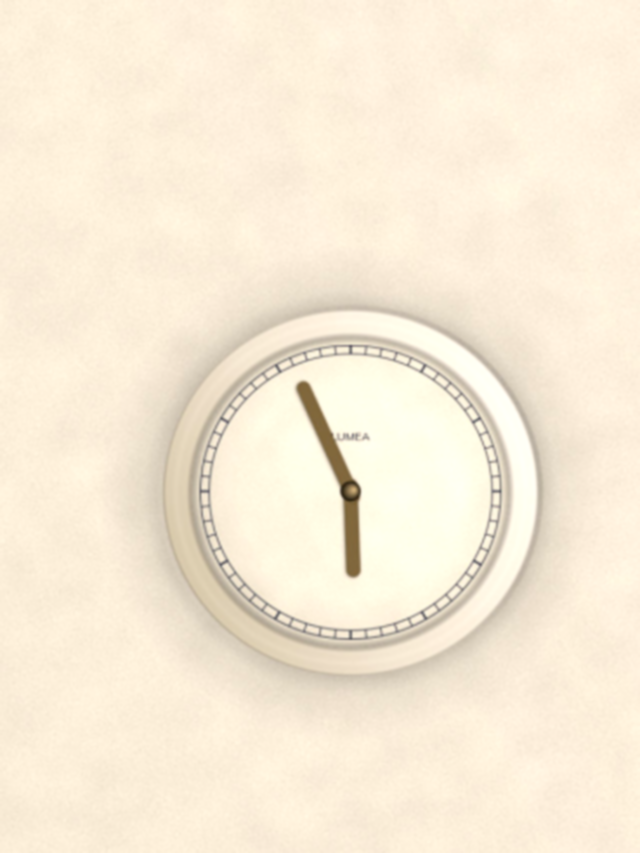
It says 5.56
